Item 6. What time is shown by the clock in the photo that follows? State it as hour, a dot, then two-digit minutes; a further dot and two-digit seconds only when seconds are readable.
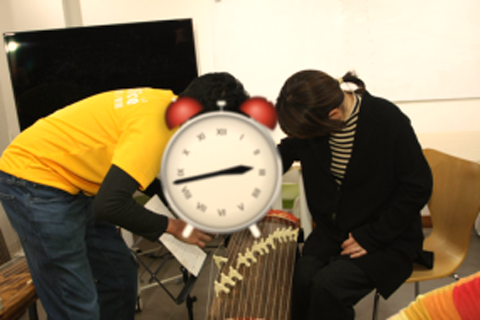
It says 2.43
